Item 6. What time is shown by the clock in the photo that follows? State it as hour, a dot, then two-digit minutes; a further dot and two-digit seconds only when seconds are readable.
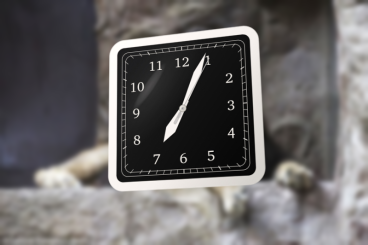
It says 7.04.05
